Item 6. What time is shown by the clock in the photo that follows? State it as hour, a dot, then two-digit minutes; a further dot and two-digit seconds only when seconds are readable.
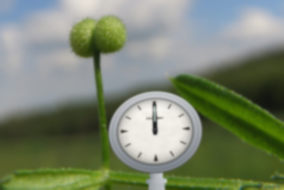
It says 12.00
